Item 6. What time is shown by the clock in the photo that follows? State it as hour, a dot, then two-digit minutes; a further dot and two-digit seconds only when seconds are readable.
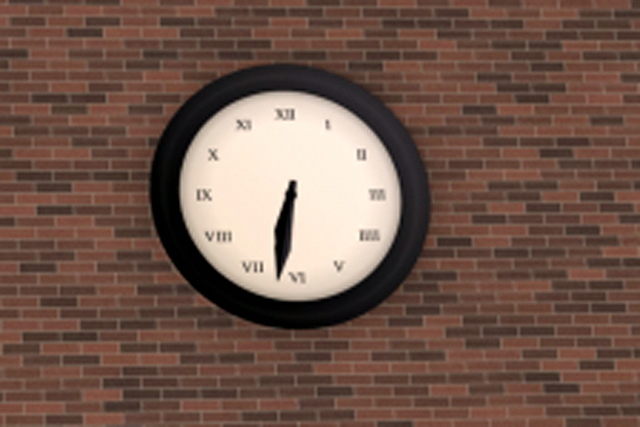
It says 6.32
